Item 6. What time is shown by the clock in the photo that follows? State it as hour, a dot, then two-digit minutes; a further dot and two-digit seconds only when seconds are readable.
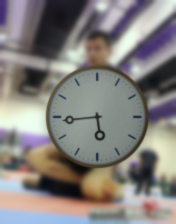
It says 5.44
